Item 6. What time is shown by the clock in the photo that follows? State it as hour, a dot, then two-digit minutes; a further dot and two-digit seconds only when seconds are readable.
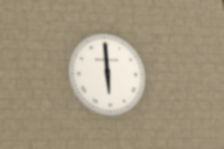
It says 6.00
